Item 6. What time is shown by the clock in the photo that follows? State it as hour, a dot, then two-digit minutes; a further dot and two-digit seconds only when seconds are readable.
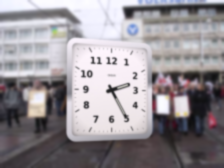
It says 2.25
